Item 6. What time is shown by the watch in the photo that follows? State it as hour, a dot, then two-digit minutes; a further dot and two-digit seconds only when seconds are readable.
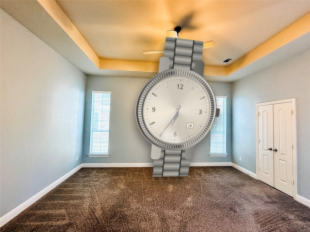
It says 6.35
